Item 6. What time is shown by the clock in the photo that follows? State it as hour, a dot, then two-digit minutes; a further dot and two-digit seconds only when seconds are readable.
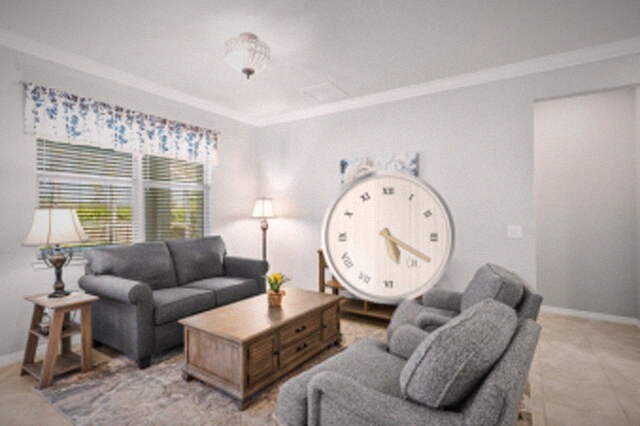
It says 5.20
